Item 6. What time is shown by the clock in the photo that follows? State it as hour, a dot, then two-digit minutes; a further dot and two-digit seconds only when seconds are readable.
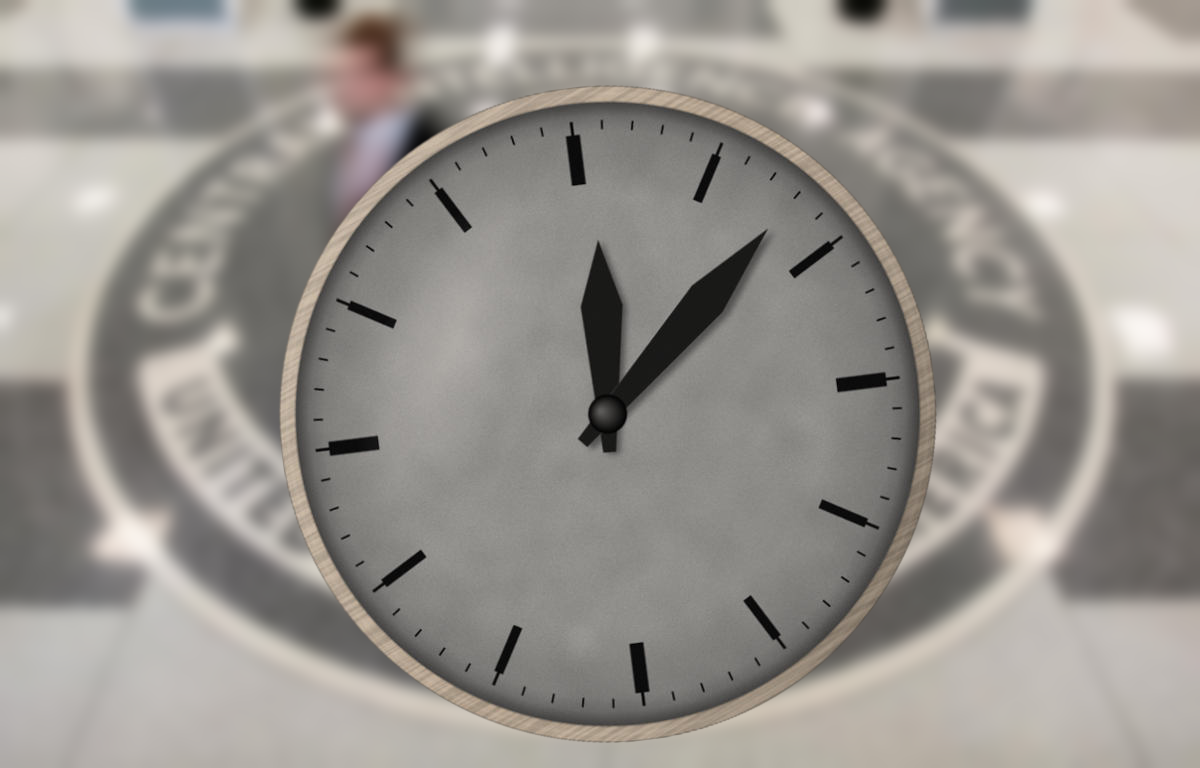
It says 12.08
